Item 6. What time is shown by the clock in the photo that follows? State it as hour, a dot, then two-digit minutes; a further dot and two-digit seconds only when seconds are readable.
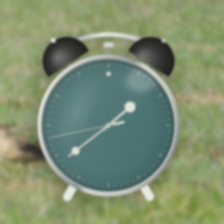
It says 1.38.43
